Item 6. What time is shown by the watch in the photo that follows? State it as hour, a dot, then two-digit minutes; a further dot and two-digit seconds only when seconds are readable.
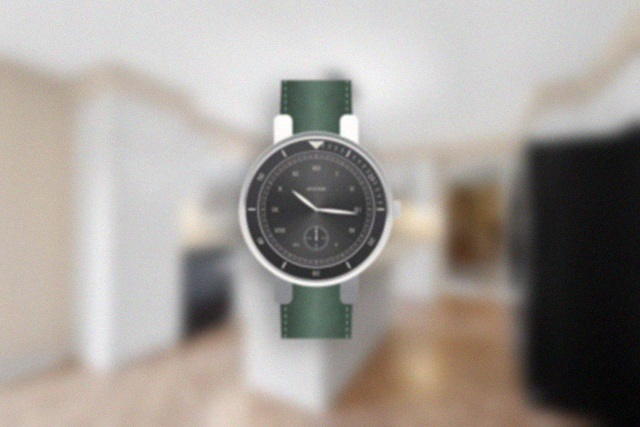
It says 10.16
